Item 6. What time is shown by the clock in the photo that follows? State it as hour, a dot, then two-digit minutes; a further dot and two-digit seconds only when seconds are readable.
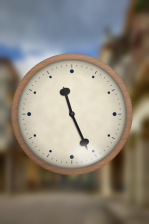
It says 11.26
